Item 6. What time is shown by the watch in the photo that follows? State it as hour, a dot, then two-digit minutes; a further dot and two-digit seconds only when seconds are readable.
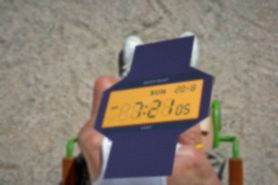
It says 7.21
